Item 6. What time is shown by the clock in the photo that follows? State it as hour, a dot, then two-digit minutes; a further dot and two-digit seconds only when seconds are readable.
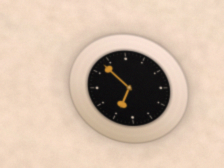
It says 6.53
